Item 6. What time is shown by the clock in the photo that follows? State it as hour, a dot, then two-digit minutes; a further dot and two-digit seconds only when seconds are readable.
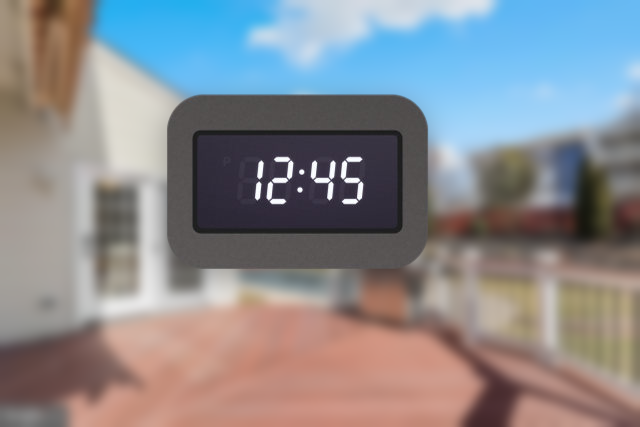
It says 12.45
